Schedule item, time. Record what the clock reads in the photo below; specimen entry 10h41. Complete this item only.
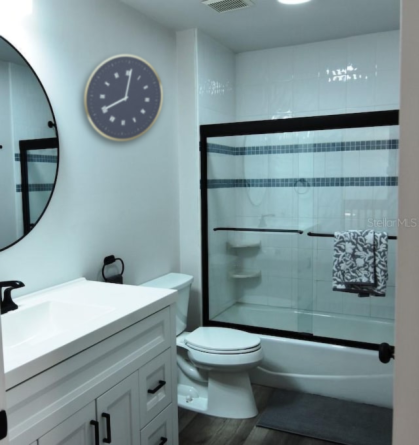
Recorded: 8h01
